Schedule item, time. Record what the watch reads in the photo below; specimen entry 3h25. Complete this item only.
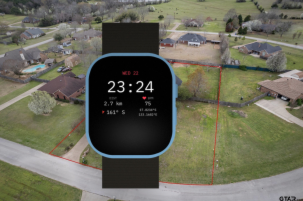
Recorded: 23h24
